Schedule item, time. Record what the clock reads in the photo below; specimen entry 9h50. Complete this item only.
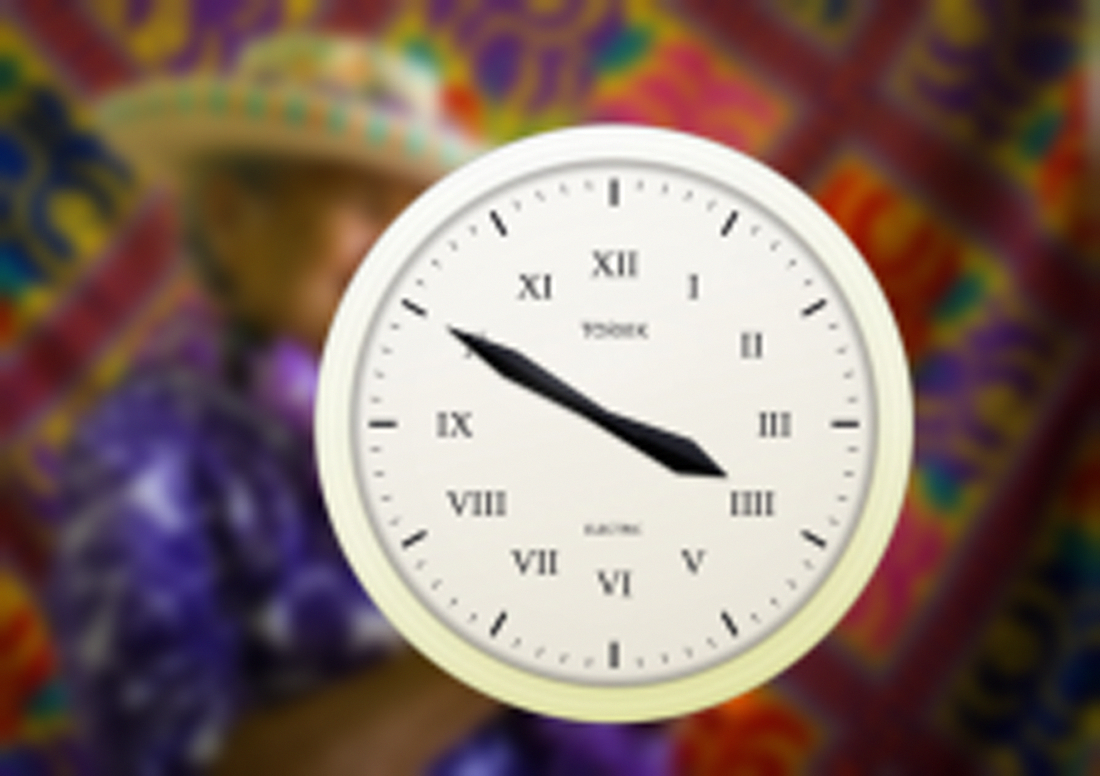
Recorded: 3h50
